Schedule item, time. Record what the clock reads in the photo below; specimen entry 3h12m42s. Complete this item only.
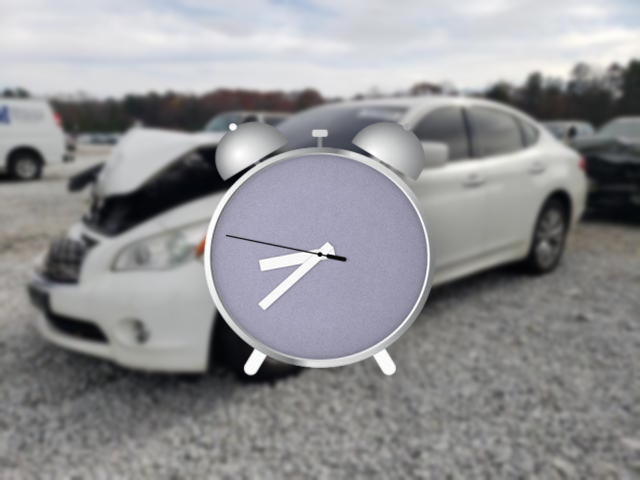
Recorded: 8h37m47s
